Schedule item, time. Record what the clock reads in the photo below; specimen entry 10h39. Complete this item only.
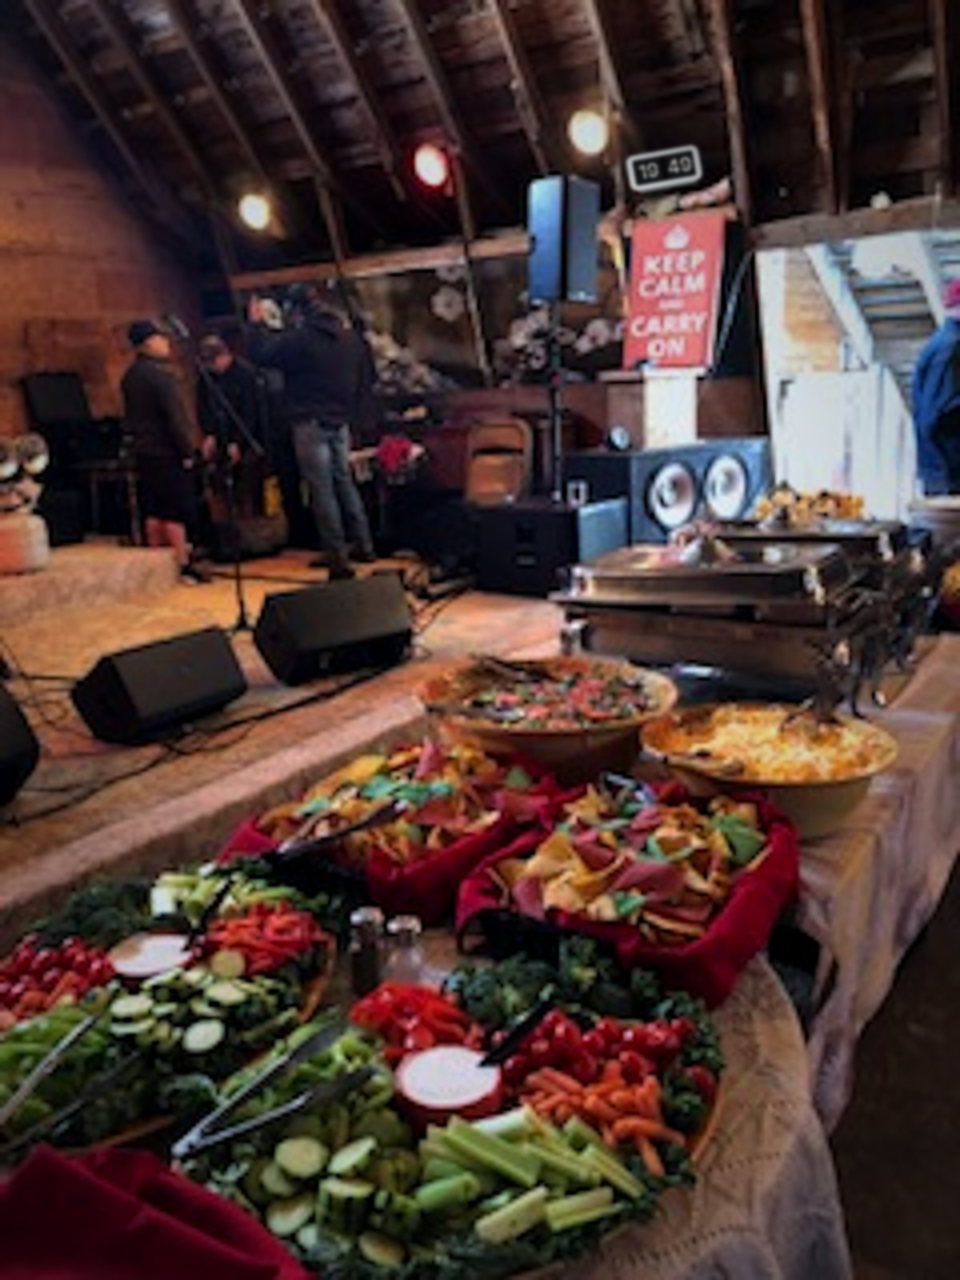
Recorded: 19h49
